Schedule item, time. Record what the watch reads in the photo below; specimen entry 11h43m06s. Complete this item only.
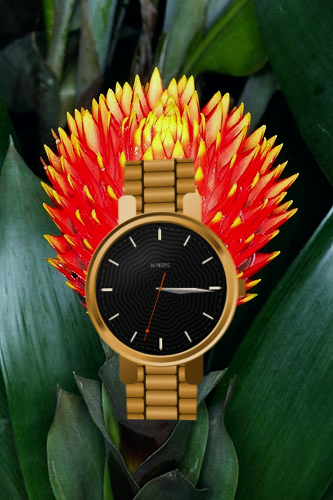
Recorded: 3h15m33s
